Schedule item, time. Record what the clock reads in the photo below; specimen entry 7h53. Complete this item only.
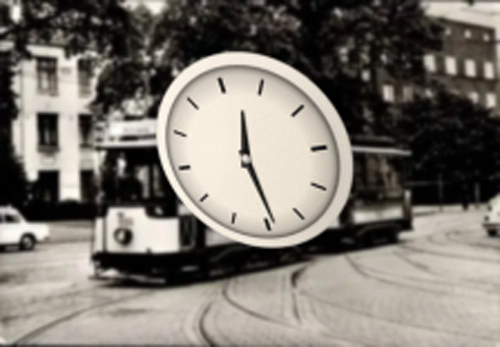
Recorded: 12h29
